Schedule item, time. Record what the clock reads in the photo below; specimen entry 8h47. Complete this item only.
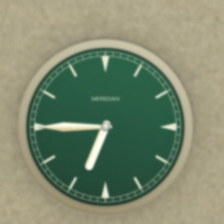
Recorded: 6h45
